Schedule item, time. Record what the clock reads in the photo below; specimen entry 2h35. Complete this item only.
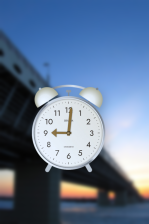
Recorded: 9h01
